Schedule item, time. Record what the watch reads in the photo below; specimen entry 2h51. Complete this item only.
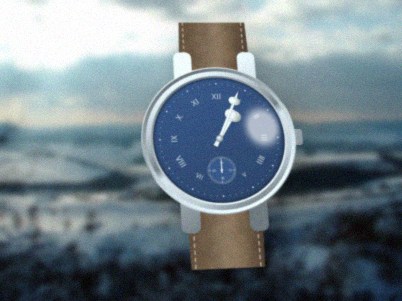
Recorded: 1h04
